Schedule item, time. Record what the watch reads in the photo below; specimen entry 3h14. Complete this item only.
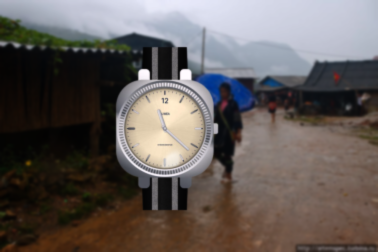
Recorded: 11h22
